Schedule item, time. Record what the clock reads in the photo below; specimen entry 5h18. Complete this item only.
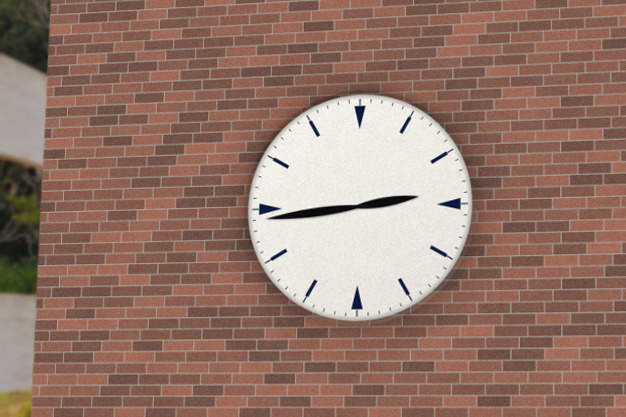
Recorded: 2h44
